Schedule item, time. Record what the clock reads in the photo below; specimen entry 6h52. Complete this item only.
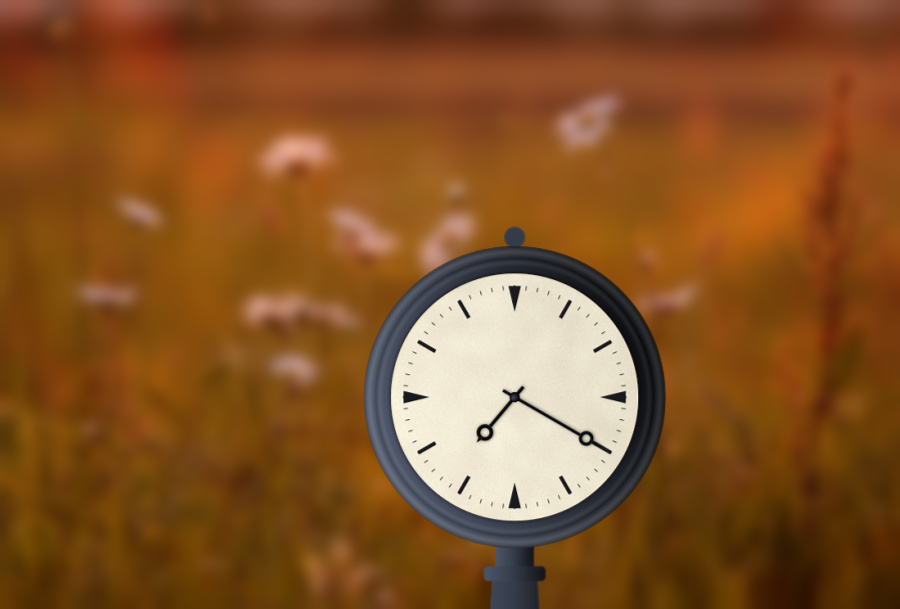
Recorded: 7h20
